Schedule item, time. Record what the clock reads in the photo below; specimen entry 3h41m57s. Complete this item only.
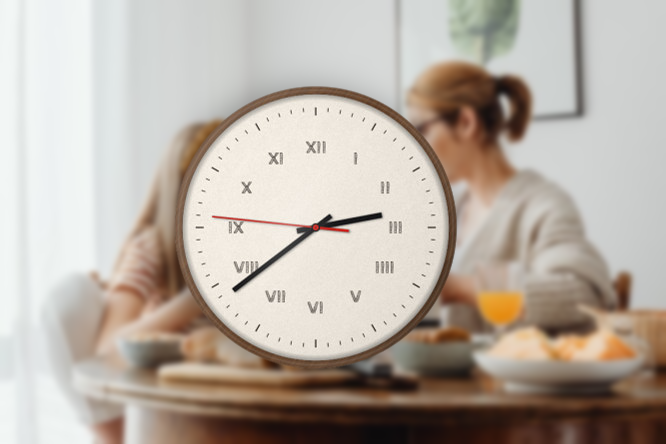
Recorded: 2h38m46s
